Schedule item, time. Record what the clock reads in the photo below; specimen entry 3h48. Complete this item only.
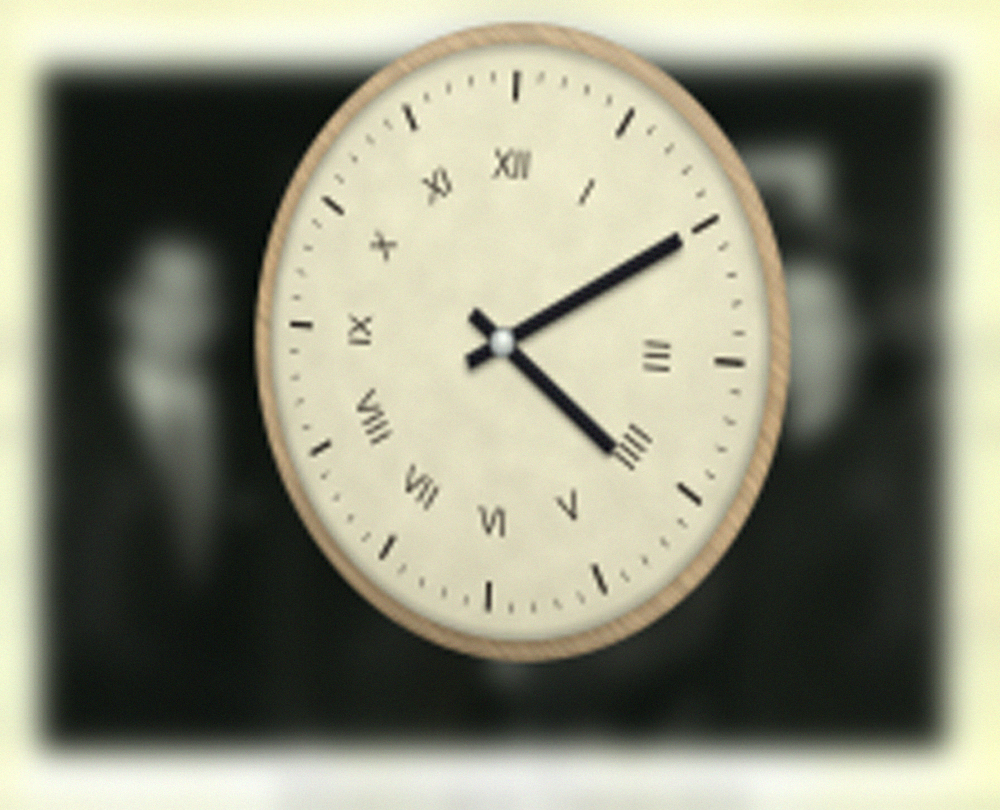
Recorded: 4h10
